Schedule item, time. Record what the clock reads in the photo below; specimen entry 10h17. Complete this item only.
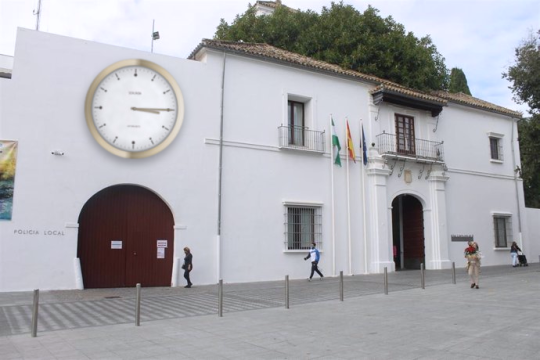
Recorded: 3h15
